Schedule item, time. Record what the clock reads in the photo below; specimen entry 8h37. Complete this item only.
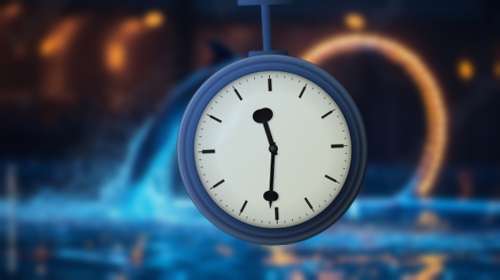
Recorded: 11h31
